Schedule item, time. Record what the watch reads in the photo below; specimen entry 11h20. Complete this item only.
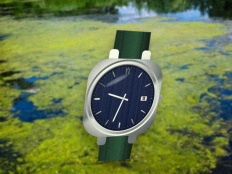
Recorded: 9h33
